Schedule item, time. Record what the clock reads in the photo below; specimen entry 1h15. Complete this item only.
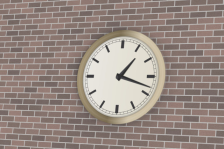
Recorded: 1h18
